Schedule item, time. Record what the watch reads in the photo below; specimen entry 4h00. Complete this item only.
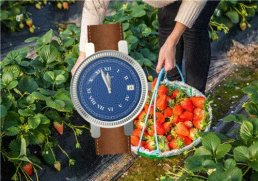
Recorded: 11h57
